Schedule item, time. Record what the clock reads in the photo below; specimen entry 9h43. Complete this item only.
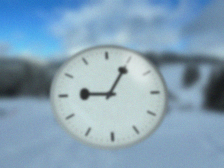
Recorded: 9h05
